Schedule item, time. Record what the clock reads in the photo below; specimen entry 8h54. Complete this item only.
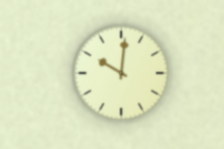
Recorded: 10h01
